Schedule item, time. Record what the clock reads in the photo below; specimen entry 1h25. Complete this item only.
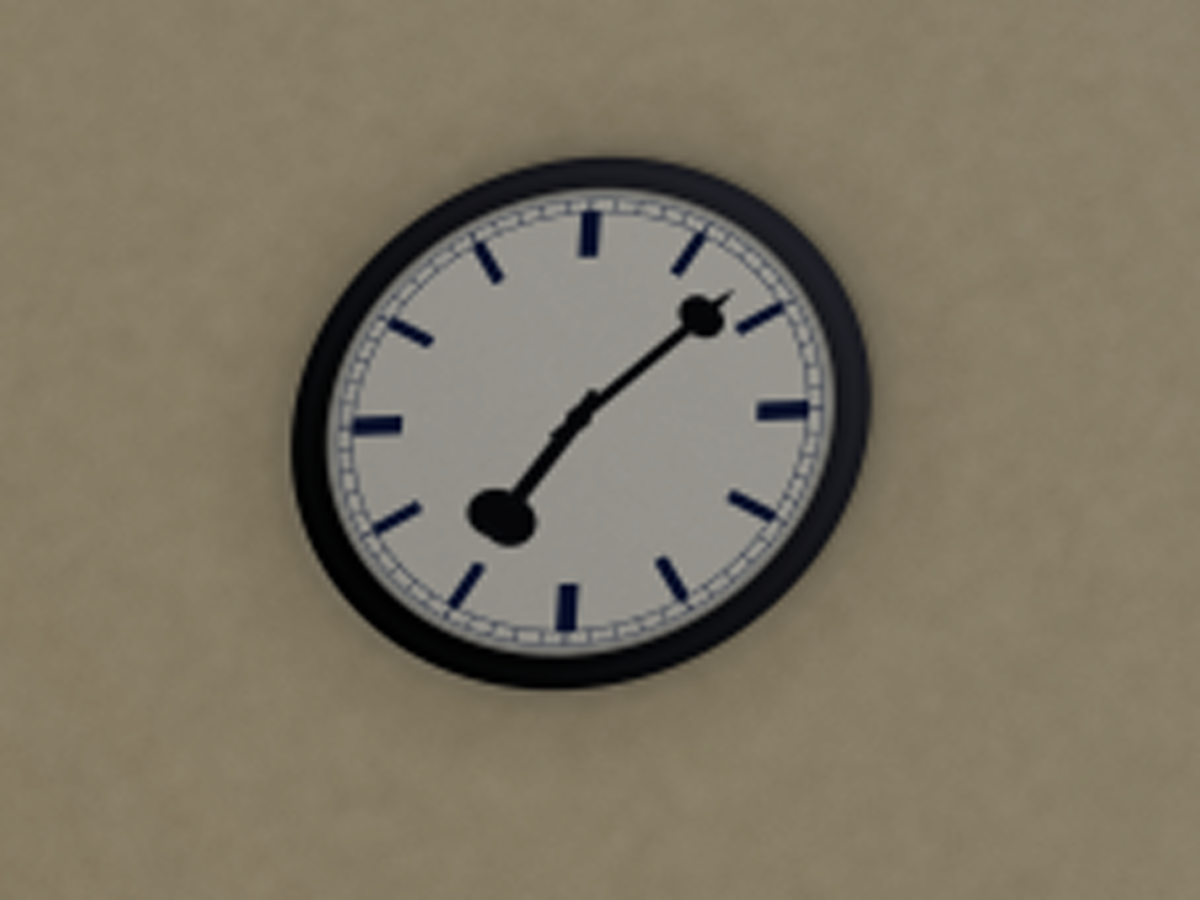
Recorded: 7h08
